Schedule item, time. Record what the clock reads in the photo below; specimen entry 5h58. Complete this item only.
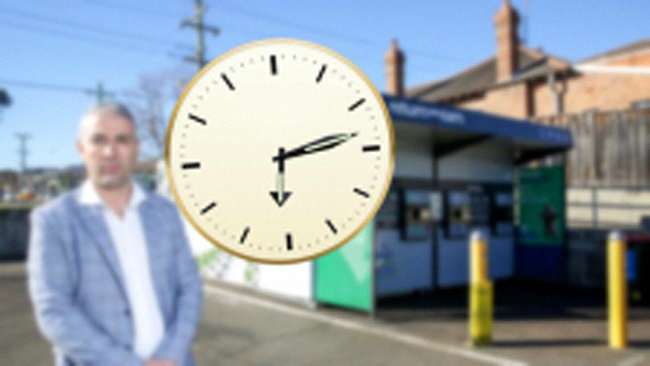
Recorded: 6h13
